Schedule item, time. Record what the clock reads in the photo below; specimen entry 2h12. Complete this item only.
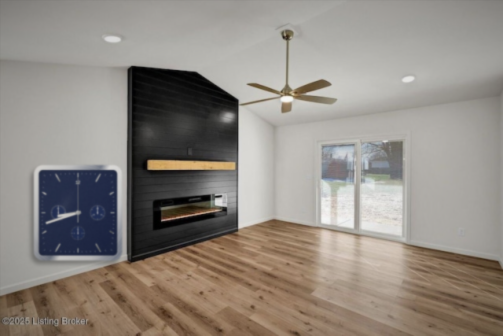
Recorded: 8h42
